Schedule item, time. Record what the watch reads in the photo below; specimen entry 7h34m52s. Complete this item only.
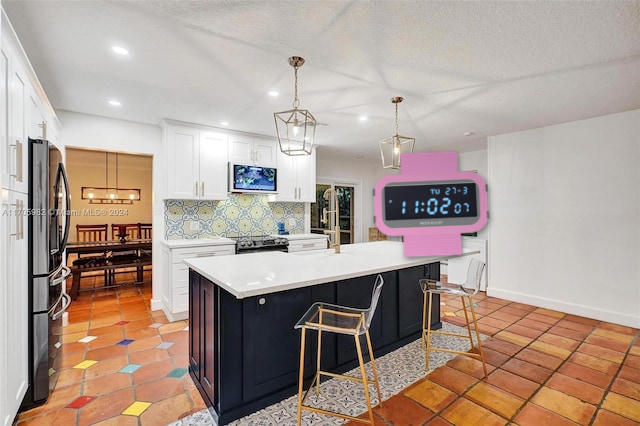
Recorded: 11h02m07s
